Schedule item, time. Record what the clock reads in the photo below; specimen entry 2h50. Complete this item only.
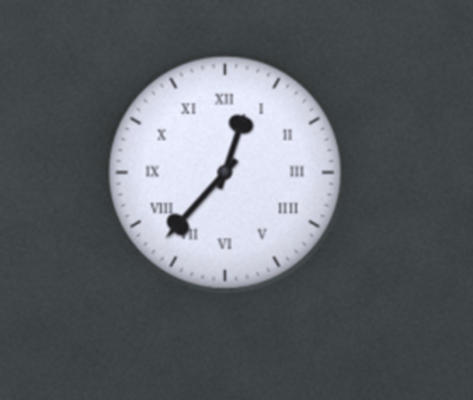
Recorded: 12h37
